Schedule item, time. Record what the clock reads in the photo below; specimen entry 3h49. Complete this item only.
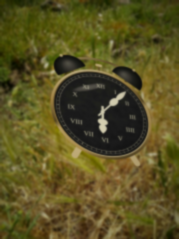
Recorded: 6h07
